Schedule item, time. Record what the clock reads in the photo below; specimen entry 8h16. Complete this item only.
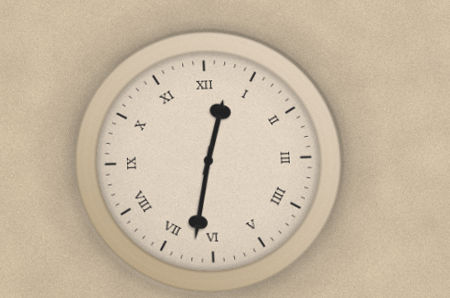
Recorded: 12h32
